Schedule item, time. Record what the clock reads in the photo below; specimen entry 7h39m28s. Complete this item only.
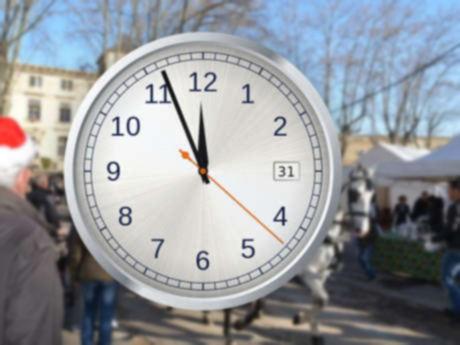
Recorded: 11h56m22s
